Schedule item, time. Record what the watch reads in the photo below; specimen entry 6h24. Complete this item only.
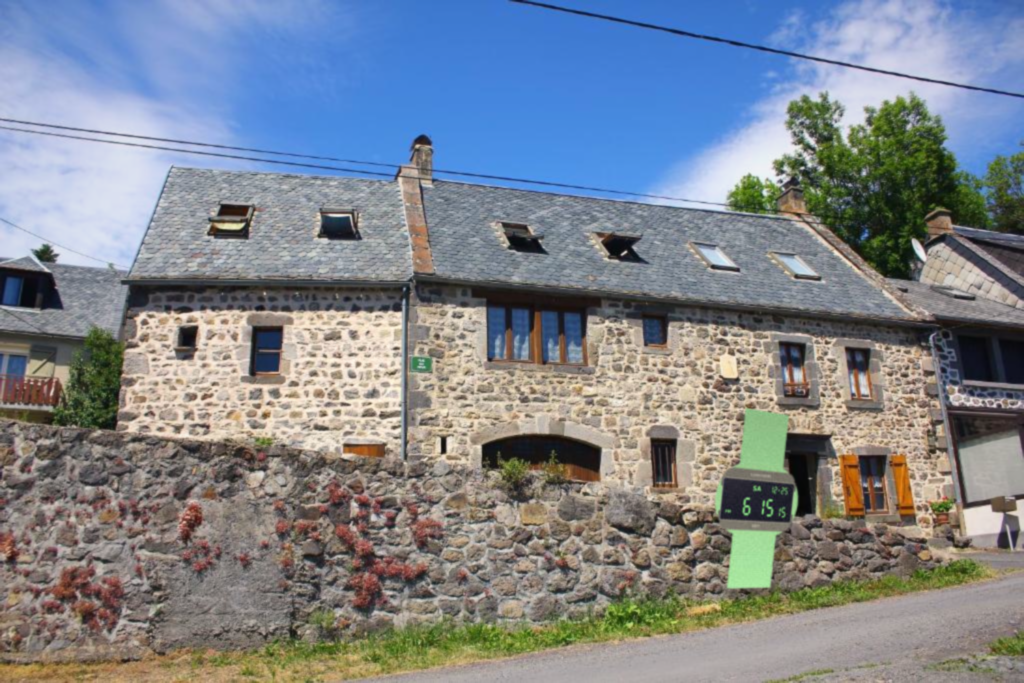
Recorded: 6h15
